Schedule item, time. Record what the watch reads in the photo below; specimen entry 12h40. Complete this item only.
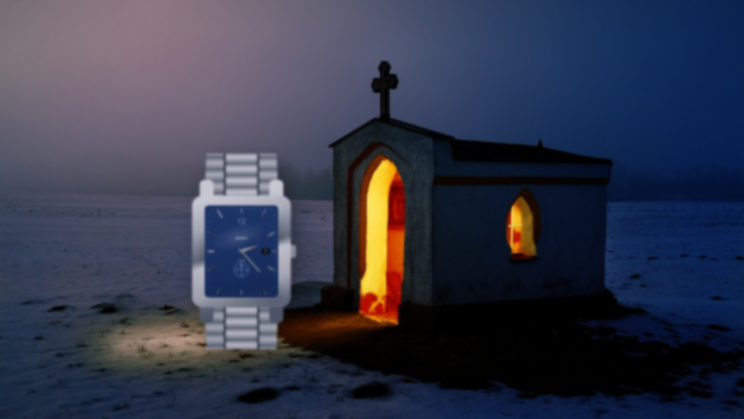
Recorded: 2h23
